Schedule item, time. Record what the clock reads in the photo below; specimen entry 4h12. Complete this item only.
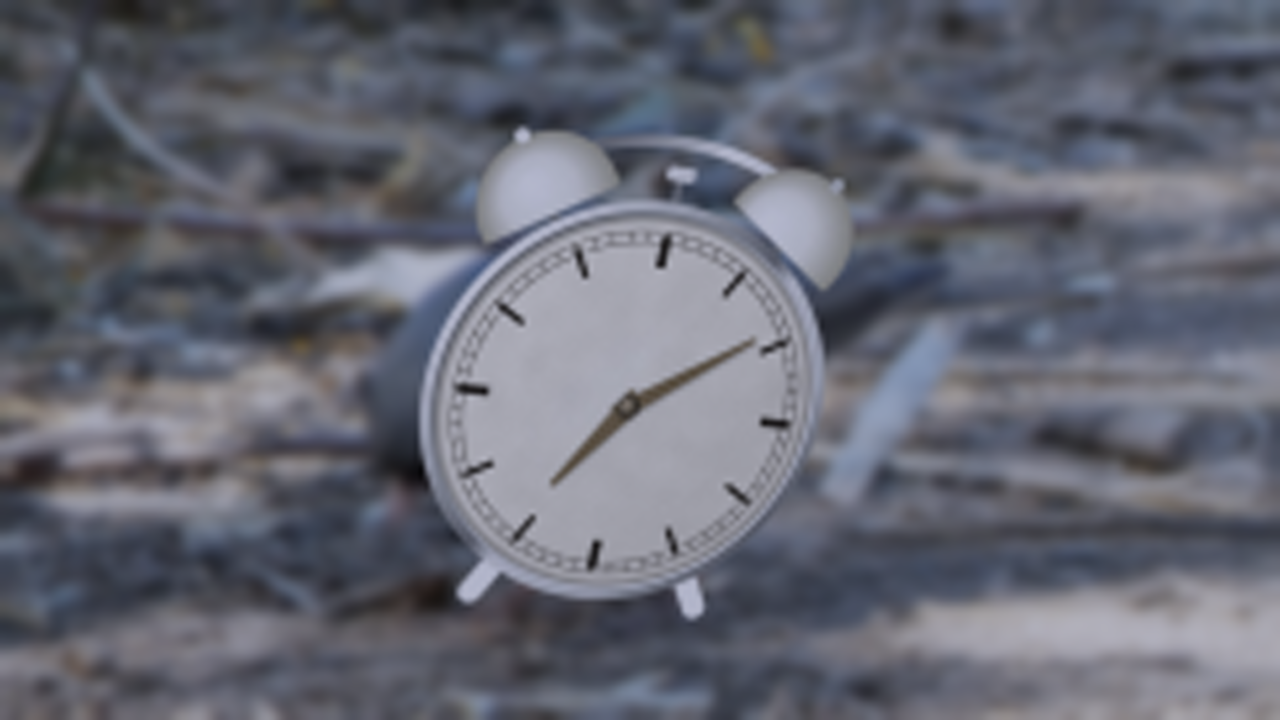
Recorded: 7h09
